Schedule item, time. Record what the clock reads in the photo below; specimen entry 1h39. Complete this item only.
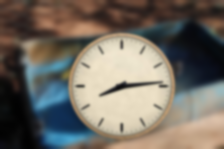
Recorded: 8h14
